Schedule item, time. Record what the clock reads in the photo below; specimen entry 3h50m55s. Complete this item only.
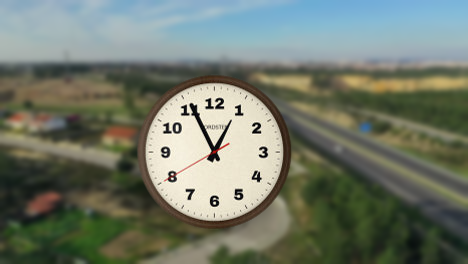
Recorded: 12h55m40s
